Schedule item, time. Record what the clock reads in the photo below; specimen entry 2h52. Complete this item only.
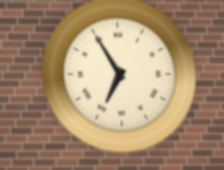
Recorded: 6h55
